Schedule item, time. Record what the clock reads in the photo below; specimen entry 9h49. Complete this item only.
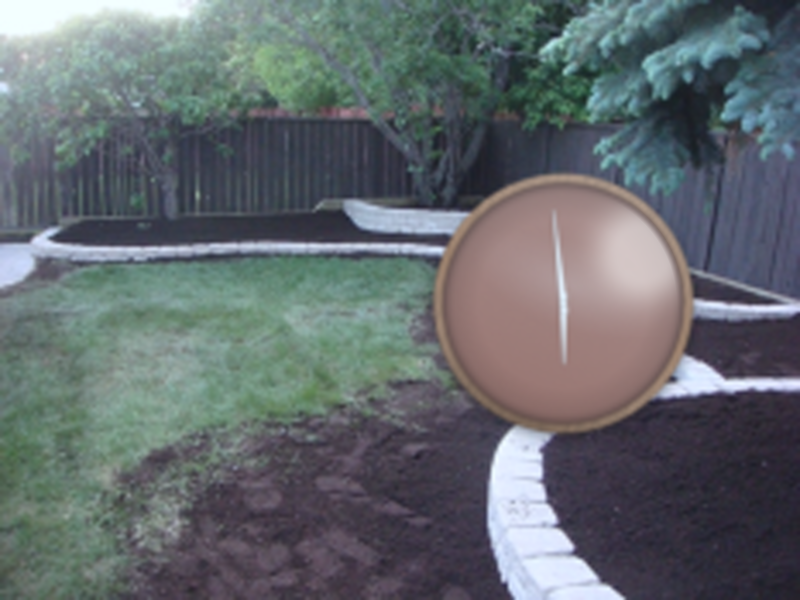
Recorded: 5h59
